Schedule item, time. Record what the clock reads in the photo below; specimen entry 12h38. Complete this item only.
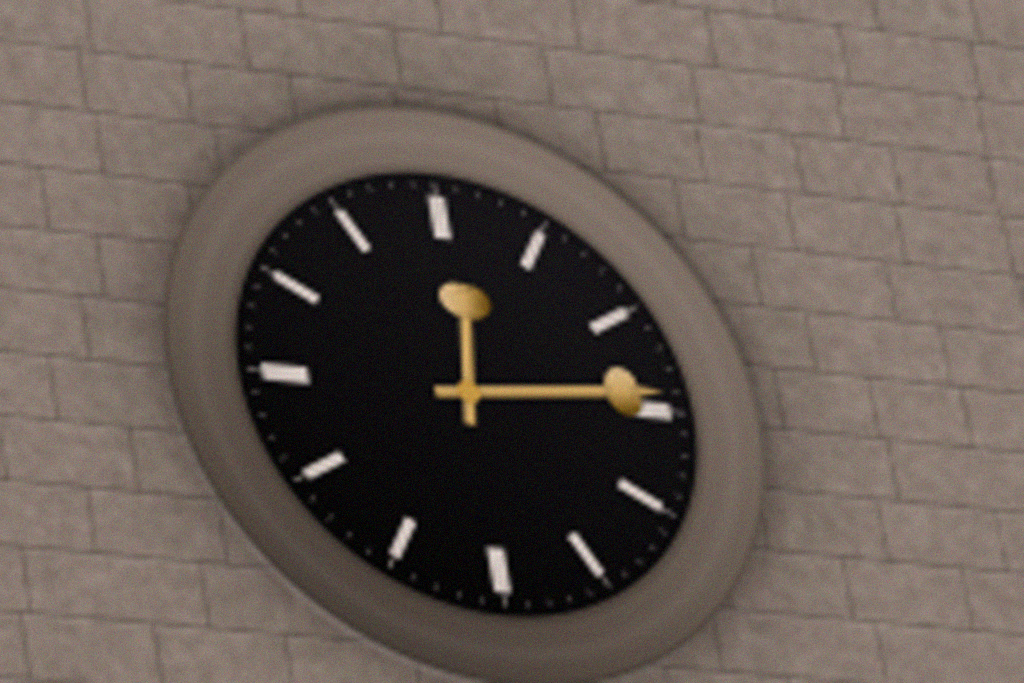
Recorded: 12h14
